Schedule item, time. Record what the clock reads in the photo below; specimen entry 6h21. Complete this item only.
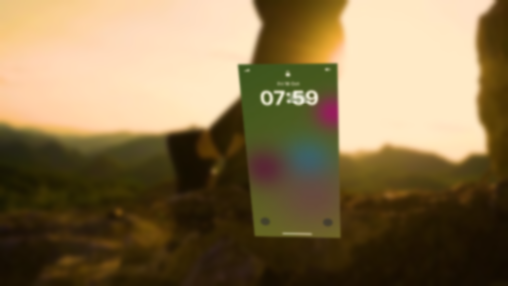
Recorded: 7h59
